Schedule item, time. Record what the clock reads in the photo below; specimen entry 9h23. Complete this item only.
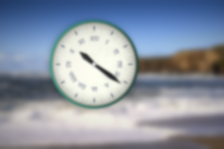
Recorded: 10h21
